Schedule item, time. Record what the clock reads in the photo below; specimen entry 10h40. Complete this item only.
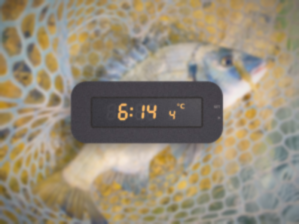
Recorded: 6h14
